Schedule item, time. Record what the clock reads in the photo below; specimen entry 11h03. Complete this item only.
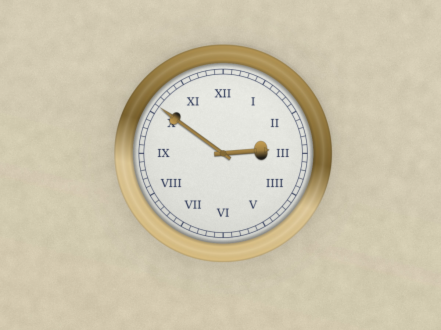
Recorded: 2h51
